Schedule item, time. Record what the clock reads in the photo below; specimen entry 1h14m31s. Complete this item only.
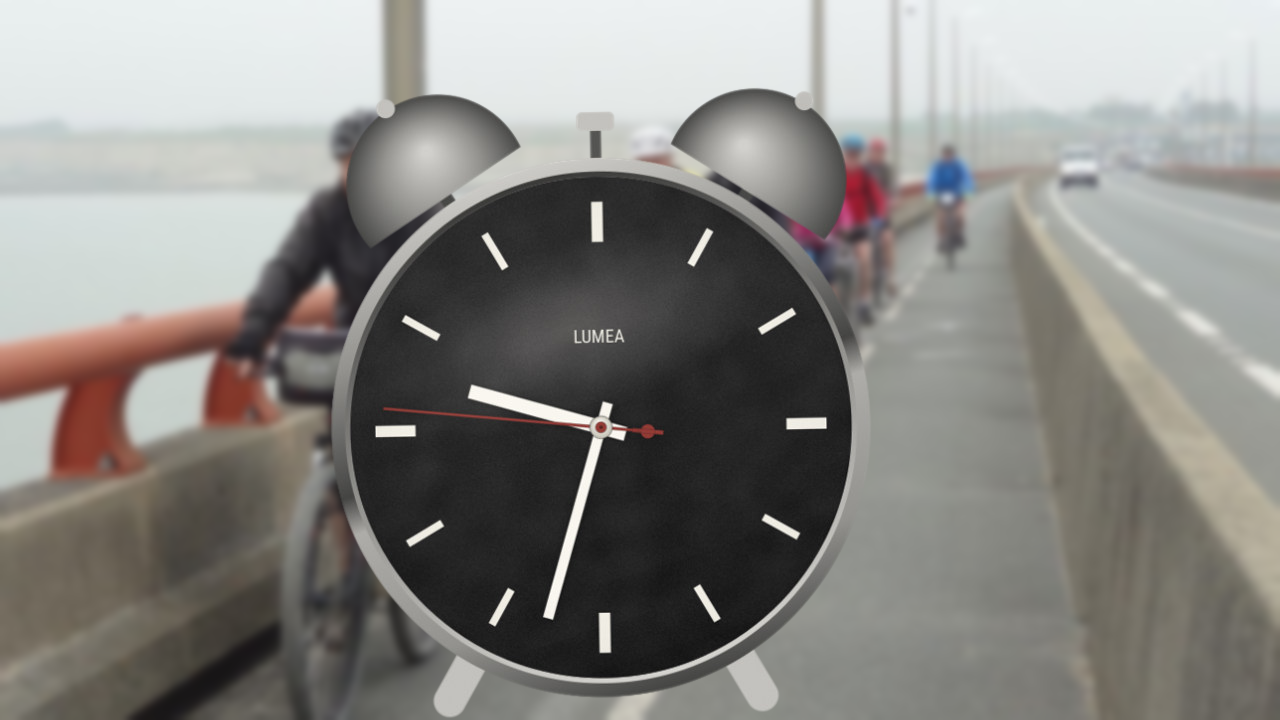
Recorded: 9h32m46s
